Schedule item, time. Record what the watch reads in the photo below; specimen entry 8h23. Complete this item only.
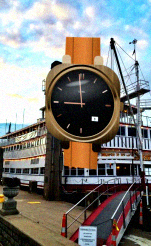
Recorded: 8h59
